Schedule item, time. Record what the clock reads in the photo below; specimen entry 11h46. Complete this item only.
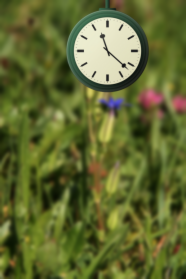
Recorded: 11h22
